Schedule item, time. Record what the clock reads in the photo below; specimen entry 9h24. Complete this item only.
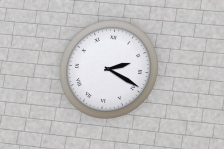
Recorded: 2h19
